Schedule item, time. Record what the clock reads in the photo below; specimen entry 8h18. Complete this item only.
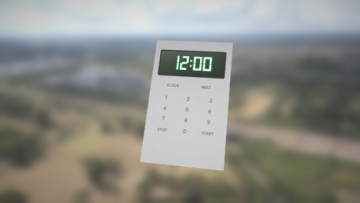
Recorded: 12h00
